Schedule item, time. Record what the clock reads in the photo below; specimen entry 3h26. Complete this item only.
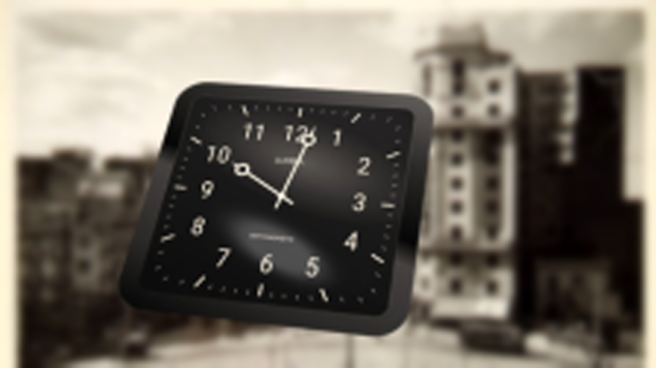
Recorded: 10h02
